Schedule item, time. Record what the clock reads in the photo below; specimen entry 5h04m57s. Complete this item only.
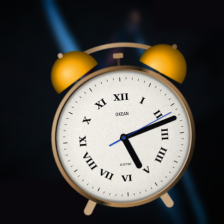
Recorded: 5h12m11s
